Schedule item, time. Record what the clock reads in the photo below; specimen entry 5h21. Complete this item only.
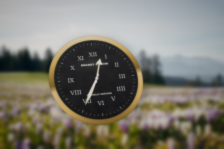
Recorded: 12h35
